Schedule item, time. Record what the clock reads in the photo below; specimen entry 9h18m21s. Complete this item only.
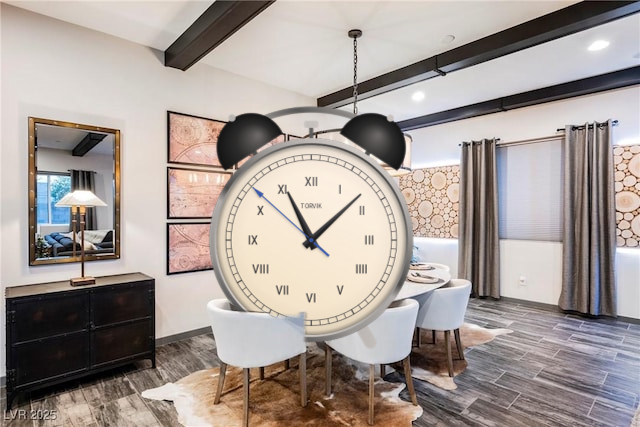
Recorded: 11h07m52s
